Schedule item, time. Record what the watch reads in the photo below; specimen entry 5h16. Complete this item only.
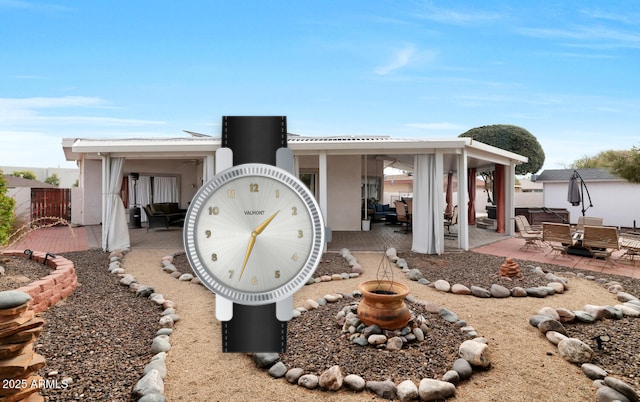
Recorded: 1h33
